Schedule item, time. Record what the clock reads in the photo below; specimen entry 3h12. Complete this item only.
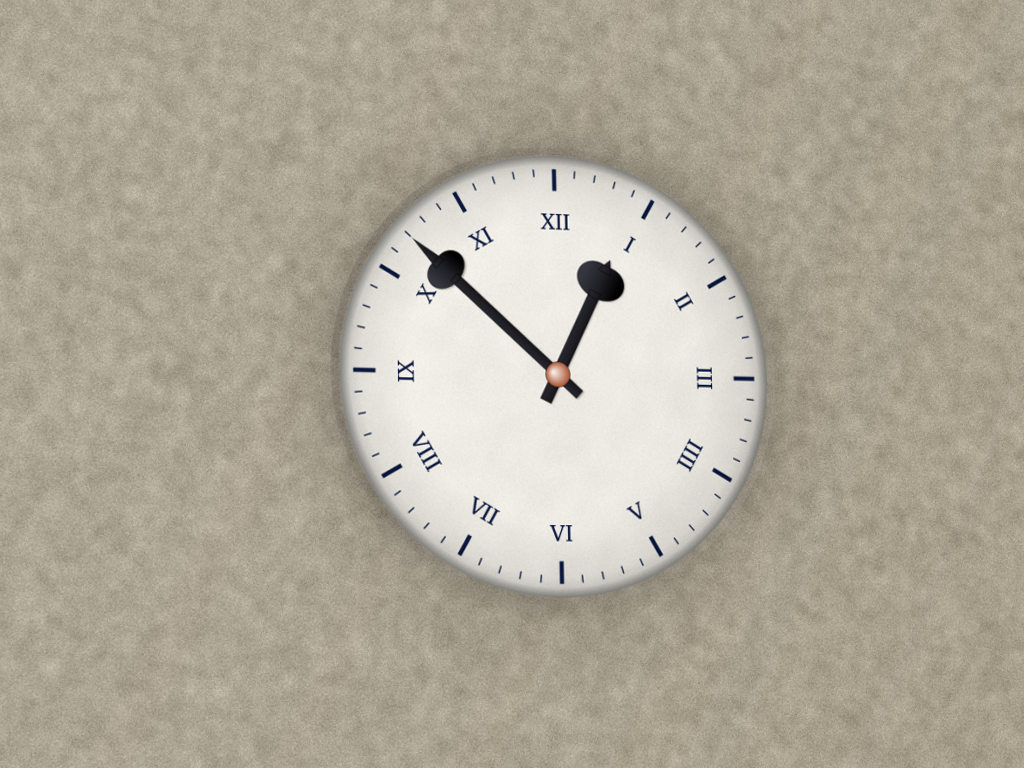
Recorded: 12h52
